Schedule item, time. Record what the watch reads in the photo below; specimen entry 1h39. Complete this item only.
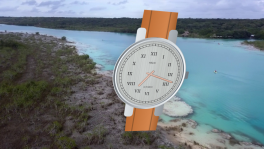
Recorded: 7h18
